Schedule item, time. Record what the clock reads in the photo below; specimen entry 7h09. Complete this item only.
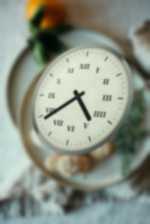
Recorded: 4h39
